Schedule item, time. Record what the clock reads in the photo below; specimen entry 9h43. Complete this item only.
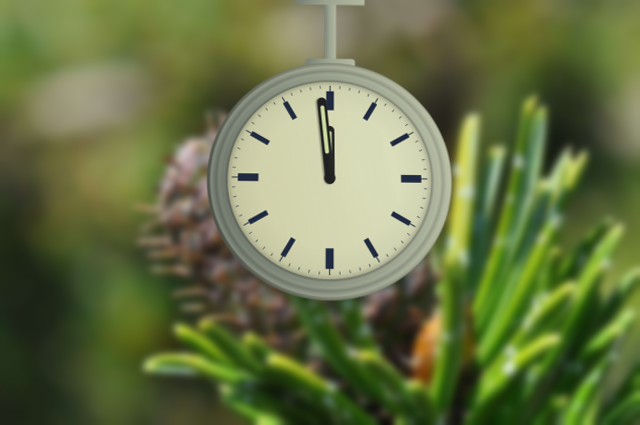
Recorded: 11h59
